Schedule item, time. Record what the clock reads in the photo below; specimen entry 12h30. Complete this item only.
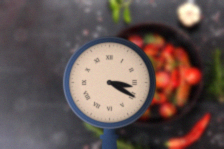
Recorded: 3h20
